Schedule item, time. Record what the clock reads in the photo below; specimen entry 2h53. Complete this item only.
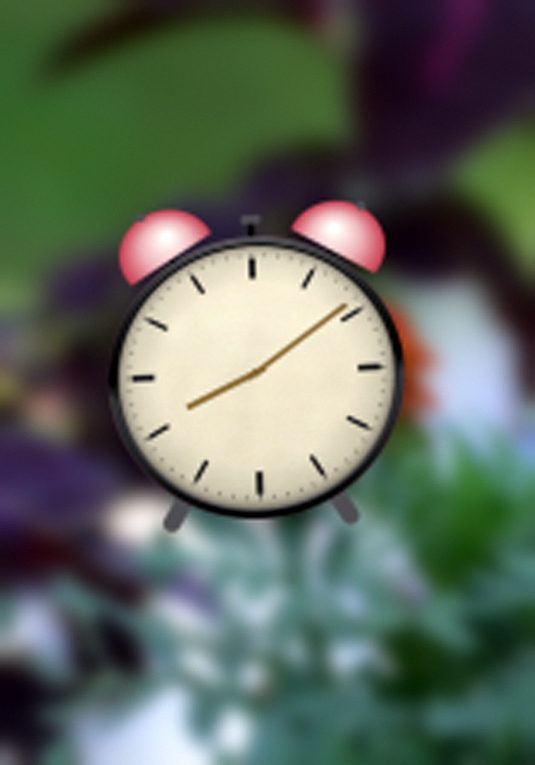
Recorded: 8h09
